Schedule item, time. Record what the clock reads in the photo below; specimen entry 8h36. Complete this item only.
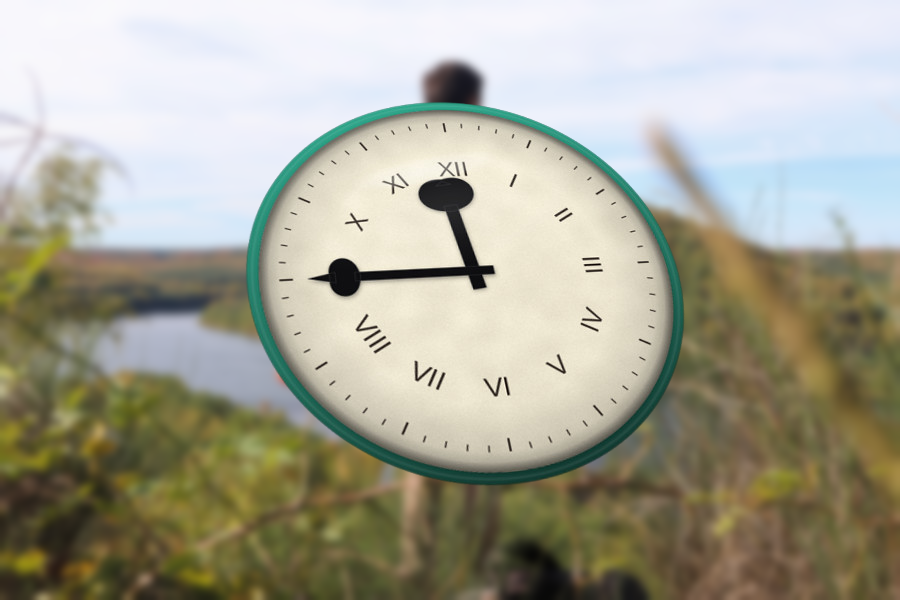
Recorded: 11h45
